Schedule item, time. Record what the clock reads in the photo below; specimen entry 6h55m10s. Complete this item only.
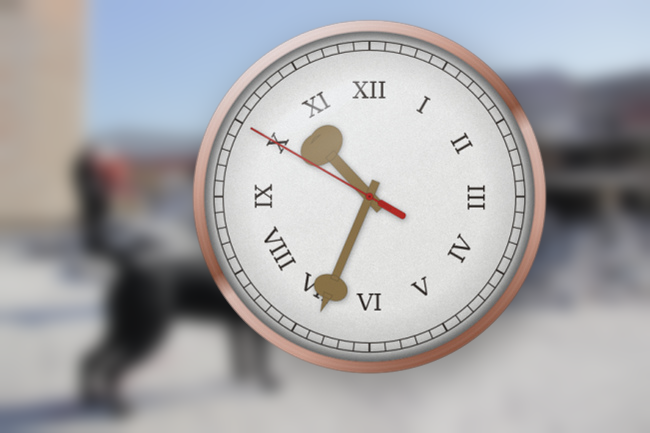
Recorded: 10h33m50s
